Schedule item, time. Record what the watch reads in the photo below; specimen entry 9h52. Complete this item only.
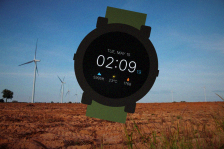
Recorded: 2h09
